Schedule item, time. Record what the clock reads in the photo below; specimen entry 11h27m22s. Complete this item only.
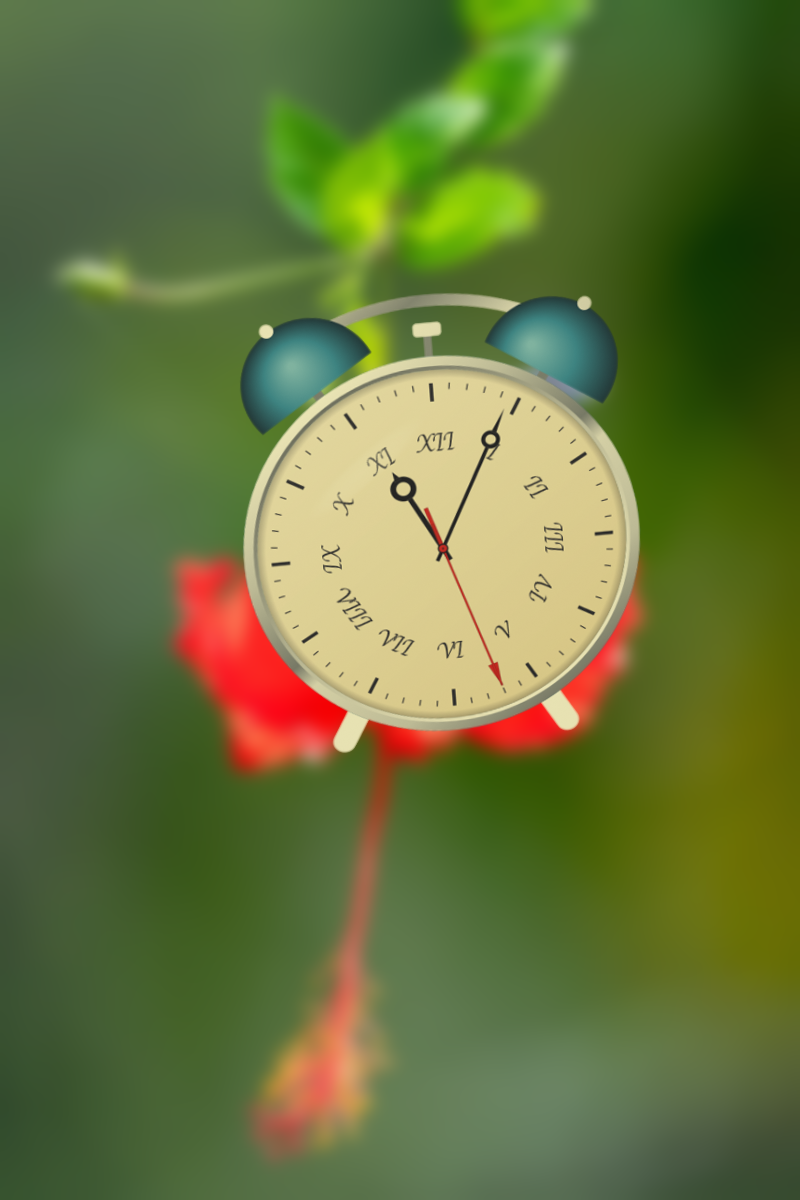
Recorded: 11h04m27s
